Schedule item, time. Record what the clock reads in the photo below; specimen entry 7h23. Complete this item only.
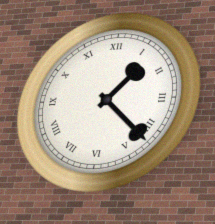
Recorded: 1h22
